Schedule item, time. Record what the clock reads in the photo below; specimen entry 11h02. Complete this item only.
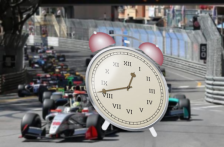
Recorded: 12h42
